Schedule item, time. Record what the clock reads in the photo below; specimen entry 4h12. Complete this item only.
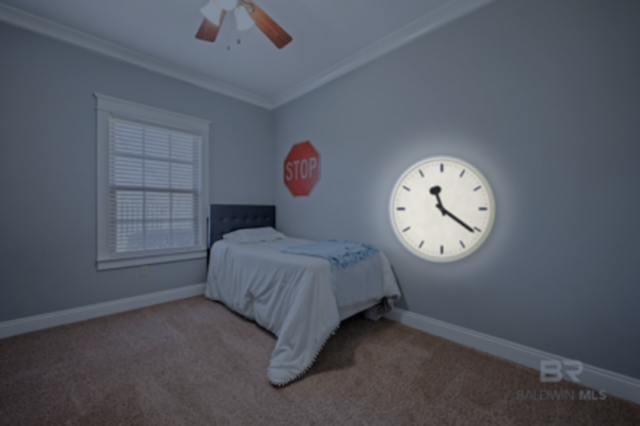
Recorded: 11h21
